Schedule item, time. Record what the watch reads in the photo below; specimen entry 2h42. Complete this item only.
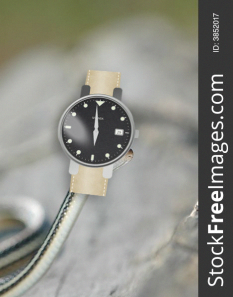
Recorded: 5h59
